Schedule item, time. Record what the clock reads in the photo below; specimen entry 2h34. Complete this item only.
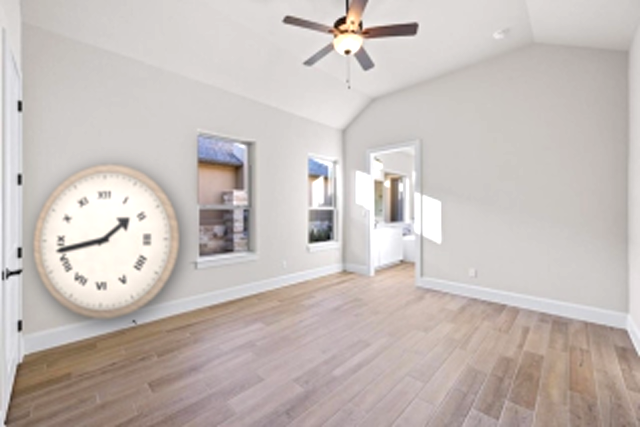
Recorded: 1h43
